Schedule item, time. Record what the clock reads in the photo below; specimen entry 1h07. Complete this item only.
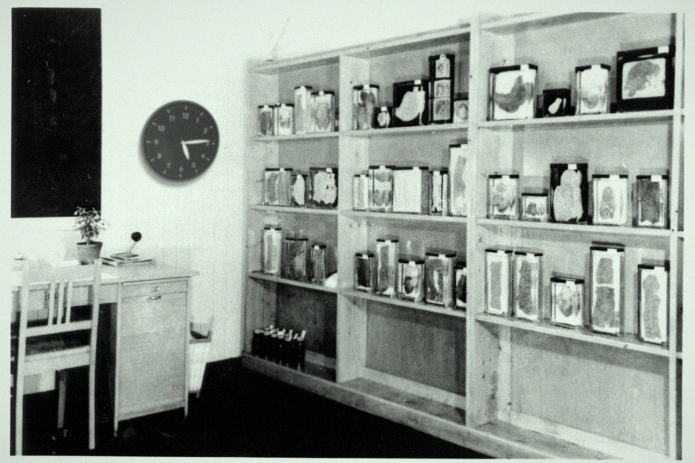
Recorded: 5h14
